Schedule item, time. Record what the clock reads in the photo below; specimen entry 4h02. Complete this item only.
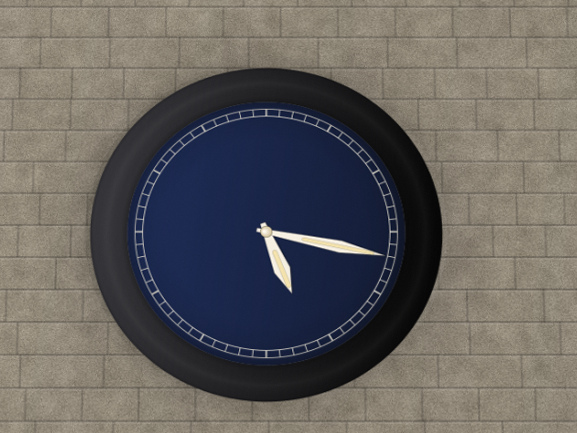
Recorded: 5h17
